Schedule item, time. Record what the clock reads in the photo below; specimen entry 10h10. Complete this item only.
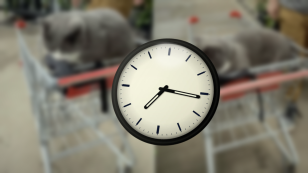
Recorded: 7h16
